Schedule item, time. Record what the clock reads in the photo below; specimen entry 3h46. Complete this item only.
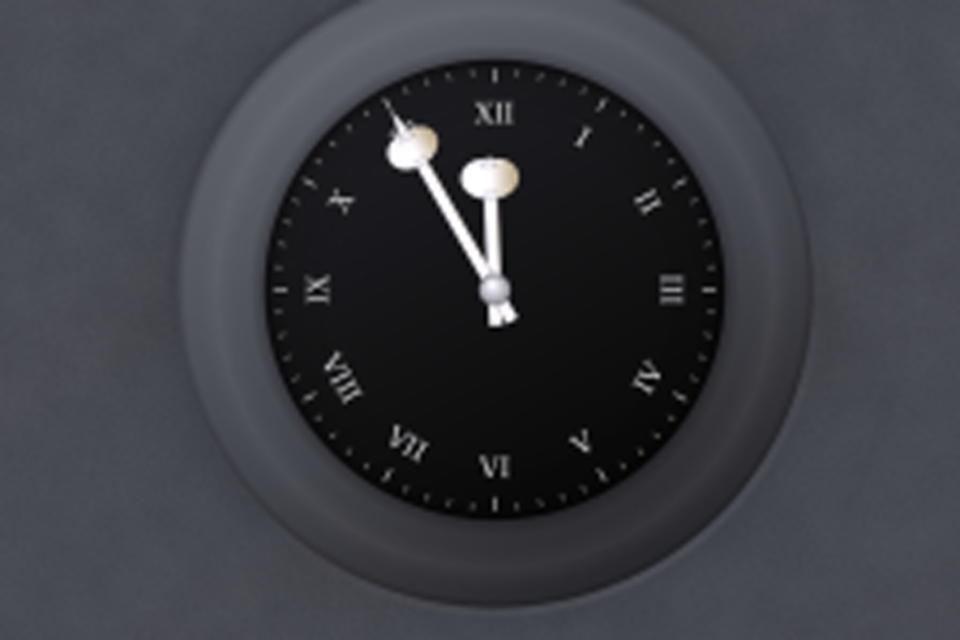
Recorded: 11h55
